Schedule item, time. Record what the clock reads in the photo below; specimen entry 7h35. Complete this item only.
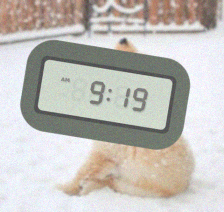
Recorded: 9h19
